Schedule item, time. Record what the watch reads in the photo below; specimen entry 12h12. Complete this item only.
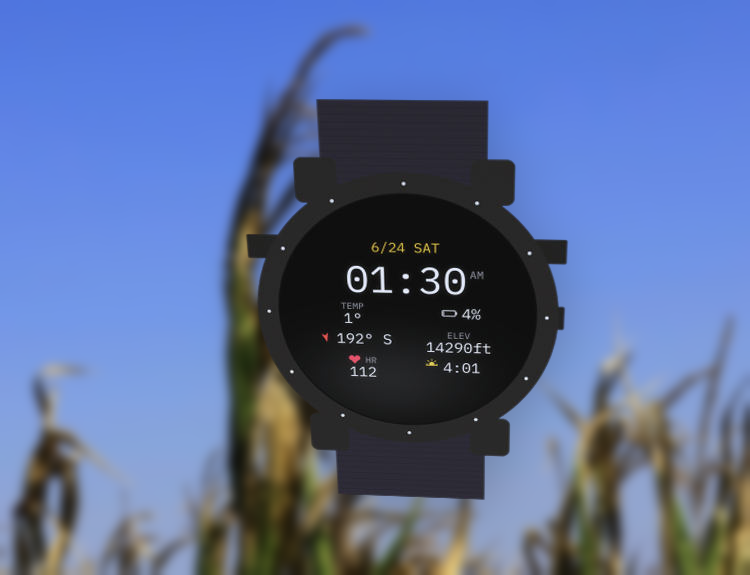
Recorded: 1h30
